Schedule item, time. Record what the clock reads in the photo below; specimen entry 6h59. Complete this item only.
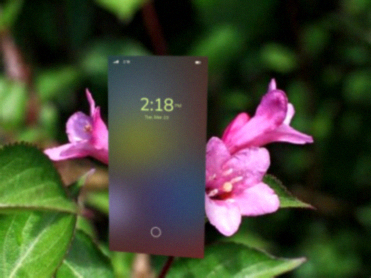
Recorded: 2h18
